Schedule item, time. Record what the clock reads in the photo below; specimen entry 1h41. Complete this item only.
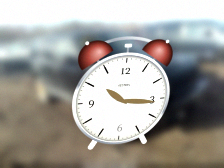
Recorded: 10h16
